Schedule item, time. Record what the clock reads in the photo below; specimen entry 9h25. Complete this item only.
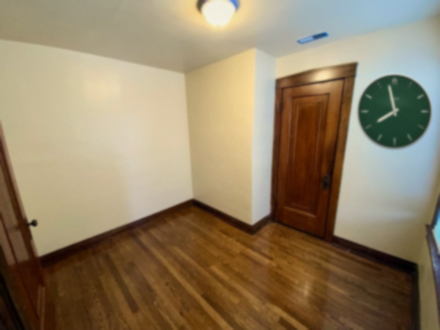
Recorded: 7h58
